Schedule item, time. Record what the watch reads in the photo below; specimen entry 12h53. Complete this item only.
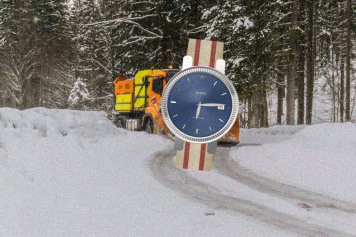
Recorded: 6h14
